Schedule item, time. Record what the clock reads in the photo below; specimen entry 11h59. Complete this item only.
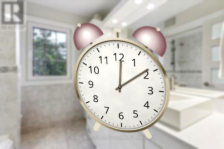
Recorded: 12h09
